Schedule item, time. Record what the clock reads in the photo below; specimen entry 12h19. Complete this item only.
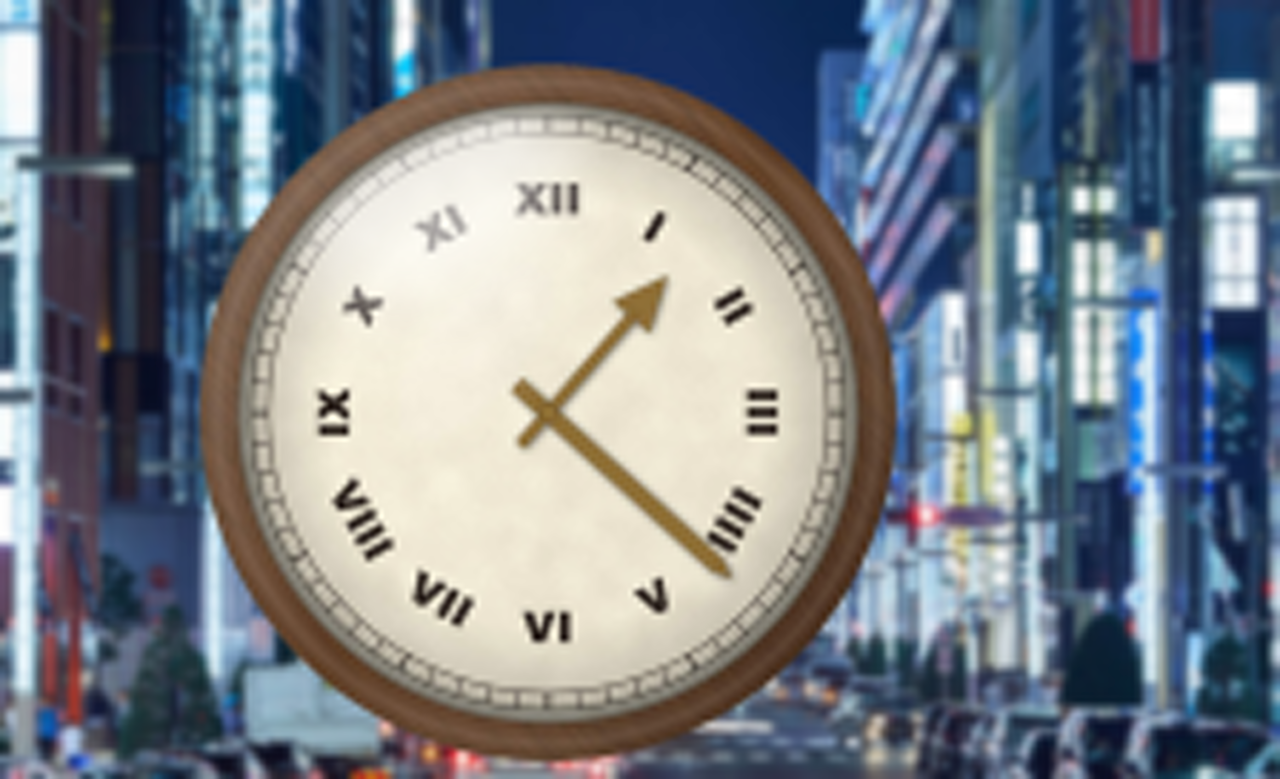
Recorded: 1h22
